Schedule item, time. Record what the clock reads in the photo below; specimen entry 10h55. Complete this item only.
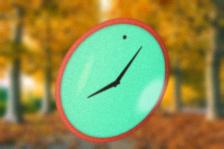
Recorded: 8h05
